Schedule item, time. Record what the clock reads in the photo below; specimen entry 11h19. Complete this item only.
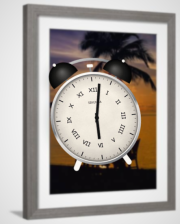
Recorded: 6h02
